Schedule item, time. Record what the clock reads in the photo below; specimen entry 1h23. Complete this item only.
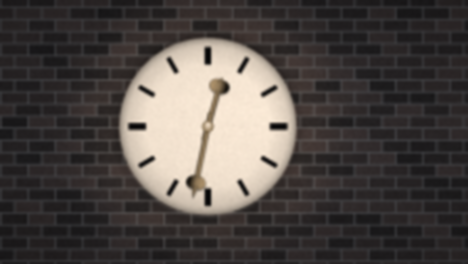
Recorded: 12h32
